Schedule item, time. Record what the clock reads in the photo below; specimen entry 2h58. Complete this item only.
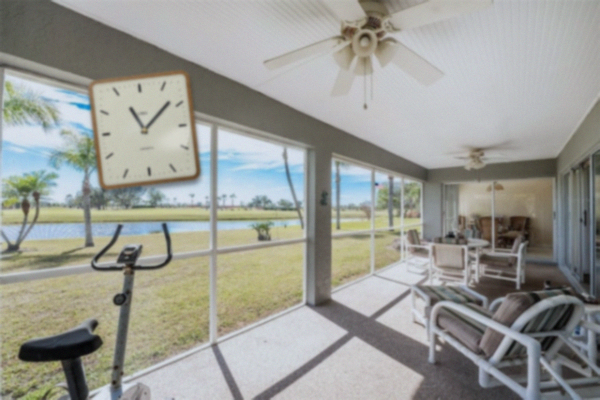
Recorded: 11h08
